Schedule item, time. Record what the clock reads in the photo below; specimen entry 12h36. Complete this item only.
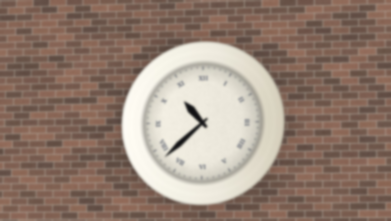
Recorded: 10h38
